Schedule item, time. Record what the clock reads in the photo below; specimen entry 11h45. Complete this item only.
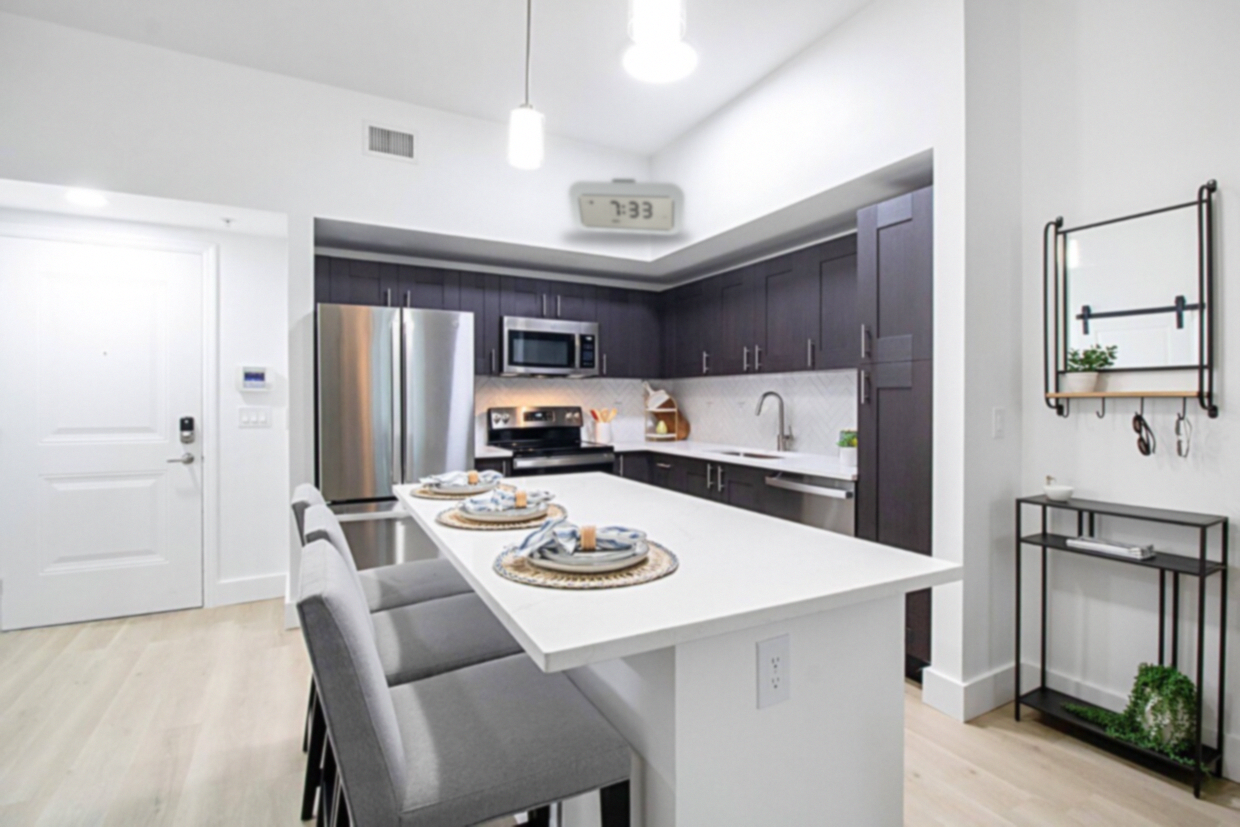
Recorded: 7h33
